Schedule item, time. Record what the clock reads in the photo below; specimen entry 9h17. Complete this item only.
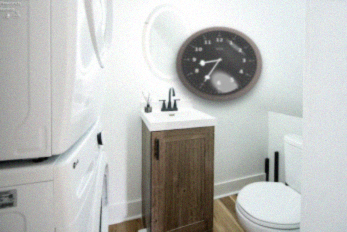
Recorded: 8h35
